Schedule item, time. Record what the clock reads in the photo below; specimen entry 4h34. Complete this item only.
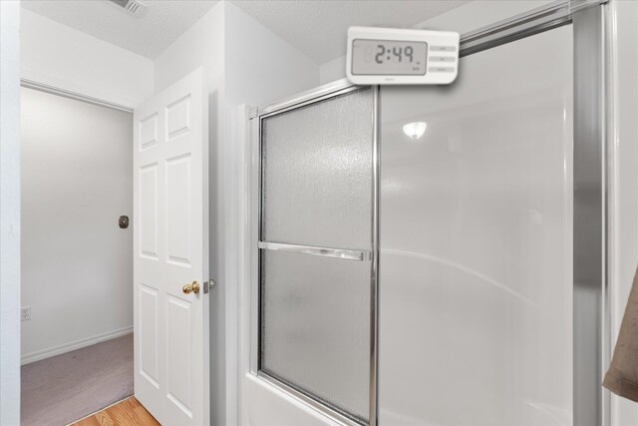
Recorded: 2h49
